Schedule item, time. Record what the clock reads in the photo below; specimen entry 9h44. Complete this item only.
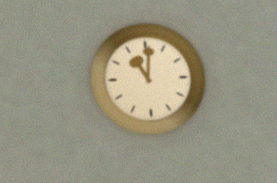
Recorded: 11h01
